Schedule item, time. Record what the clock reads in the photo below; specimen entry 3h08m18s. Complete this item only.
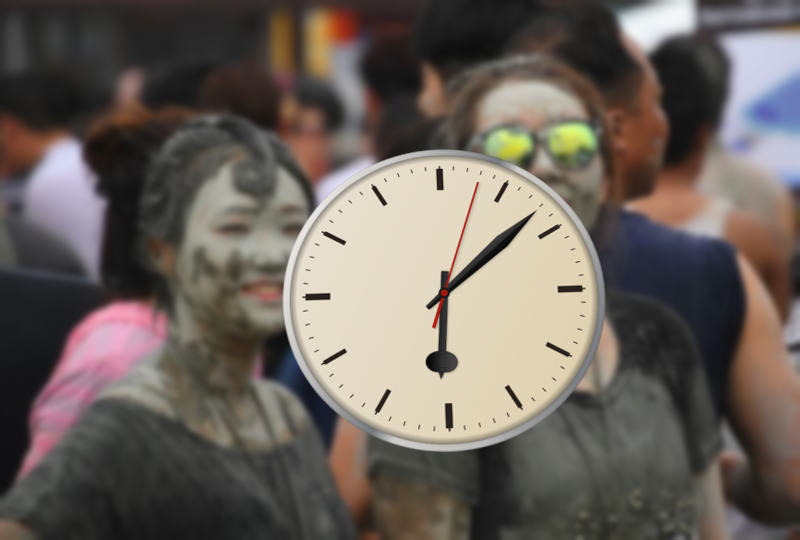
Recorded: 6h08m03s
